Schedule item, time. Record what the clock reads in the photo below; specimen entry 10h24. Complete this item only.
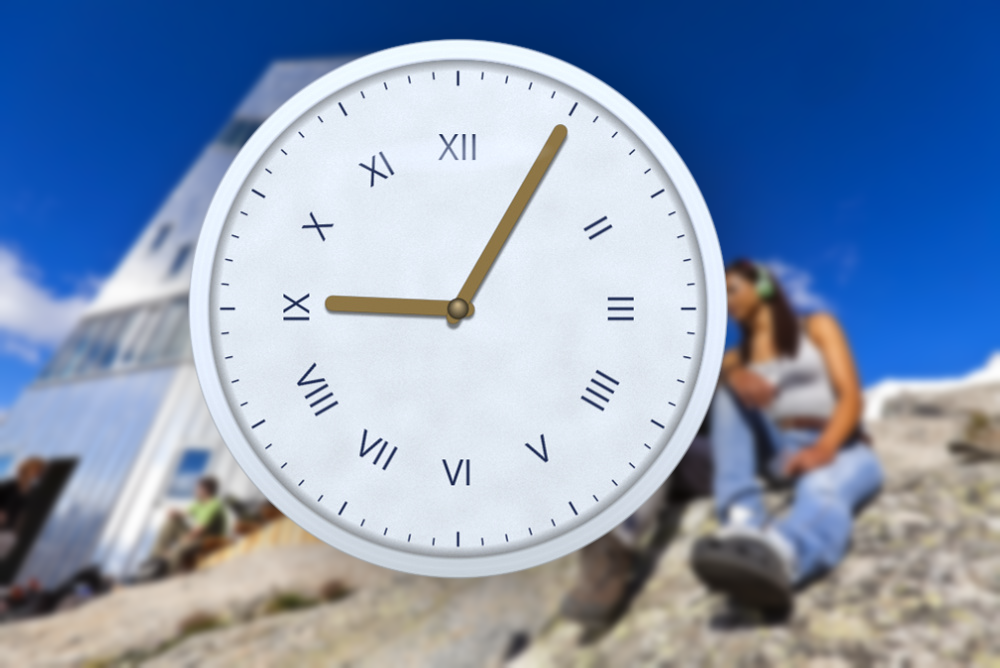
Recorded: 9h05
